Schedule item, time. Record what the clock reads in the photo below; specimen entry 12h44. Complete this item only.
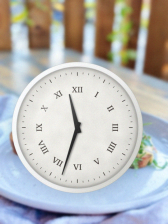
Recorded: 11h33
